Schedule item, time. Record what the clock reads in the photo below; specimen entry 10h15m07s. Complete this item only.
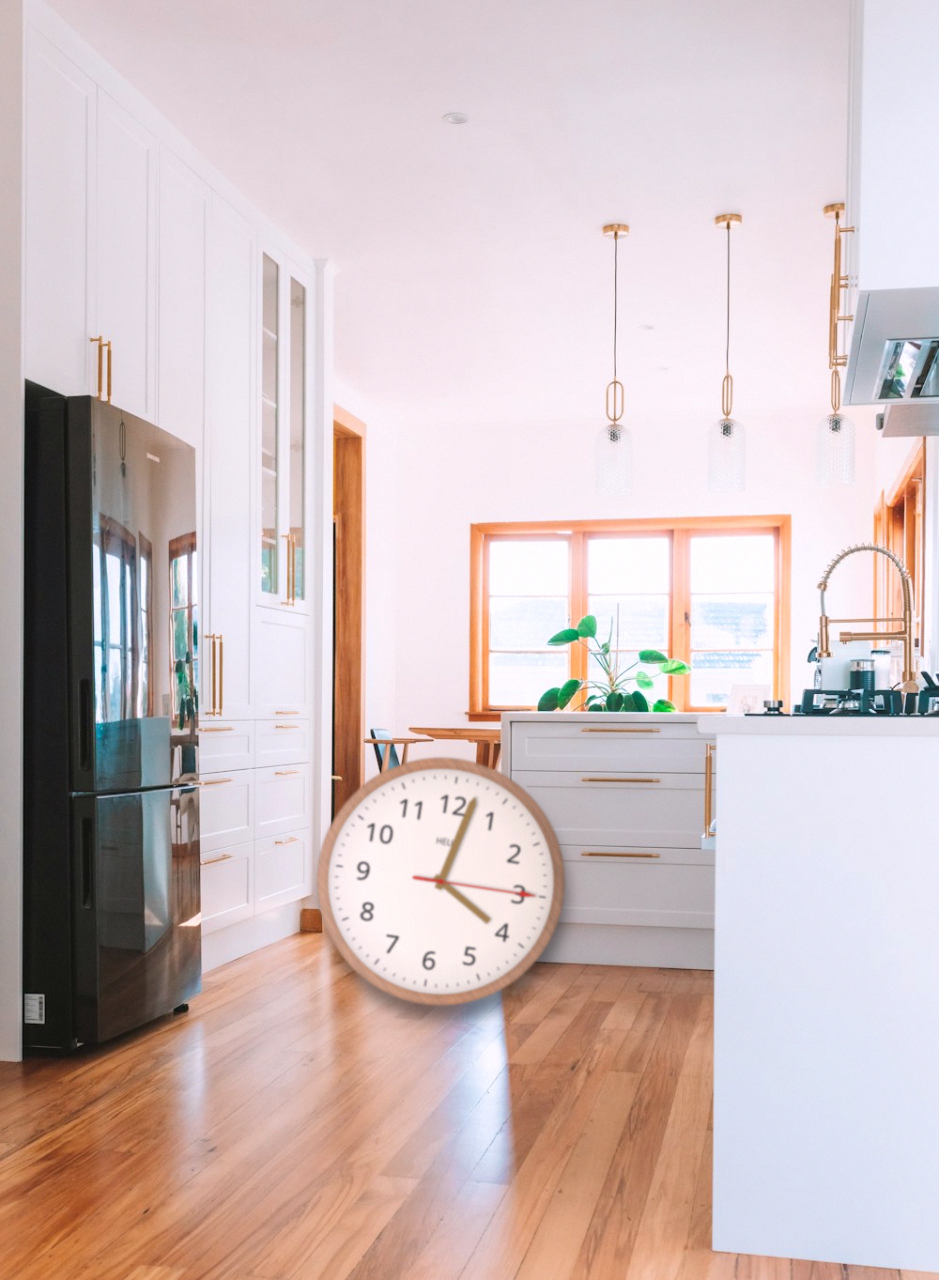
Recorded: 4h02m15s
